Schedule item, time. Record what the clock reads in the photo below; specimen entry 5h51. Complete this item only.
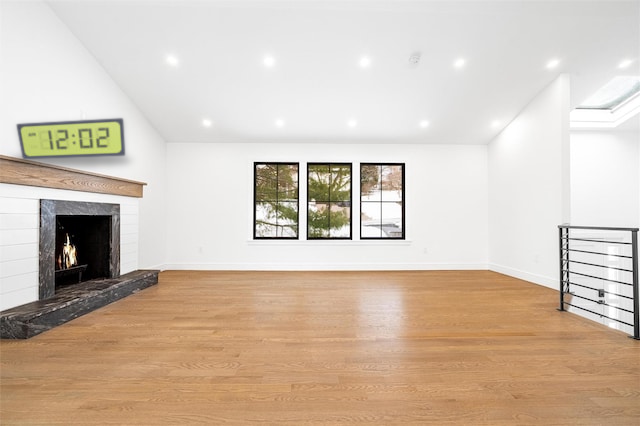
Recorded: 12h02
